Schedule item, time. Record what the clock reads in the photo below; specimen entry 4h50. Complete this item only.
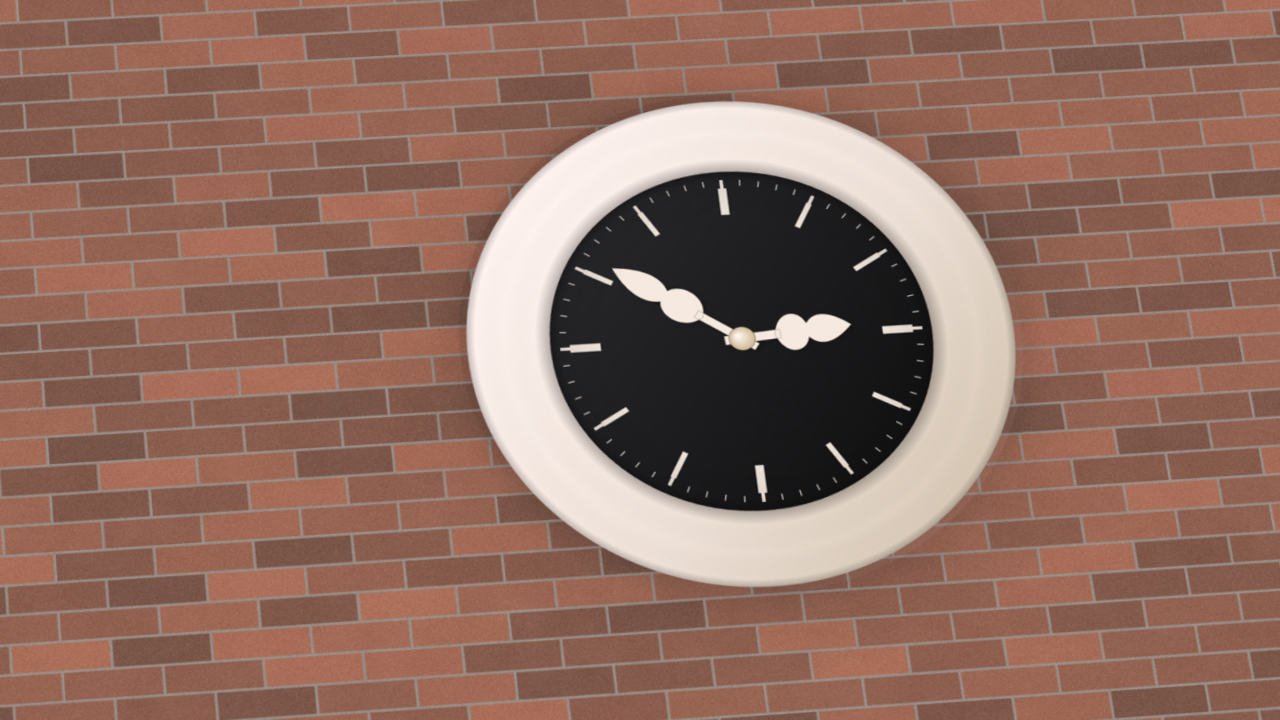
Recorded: 2h51
